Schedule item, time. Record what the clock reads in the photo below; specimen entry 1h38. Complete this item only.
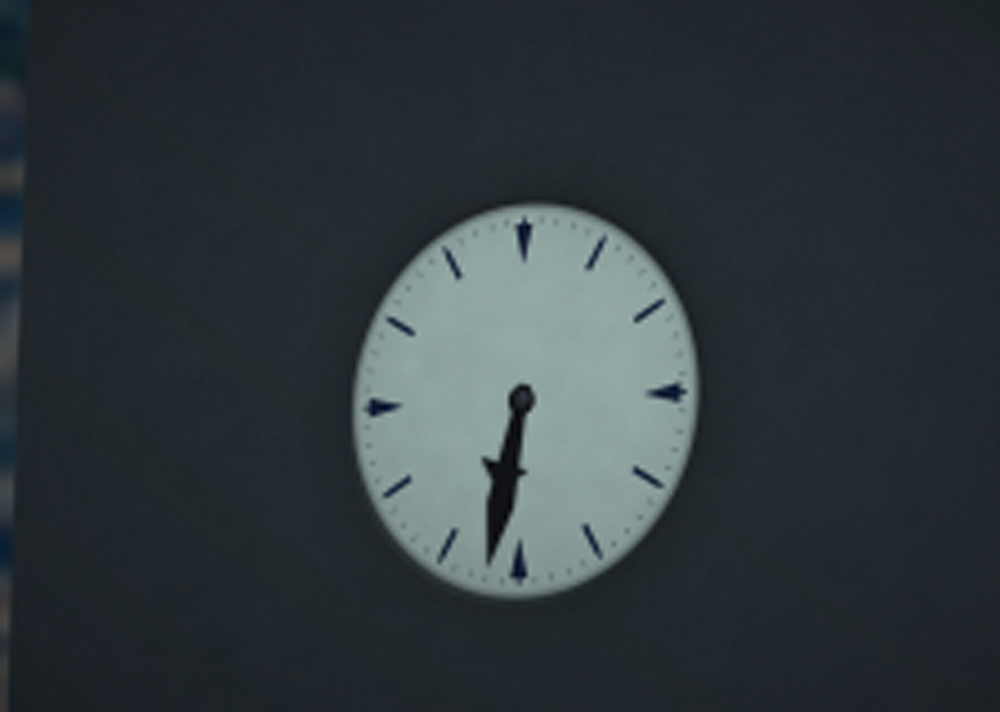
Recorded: 6h32
